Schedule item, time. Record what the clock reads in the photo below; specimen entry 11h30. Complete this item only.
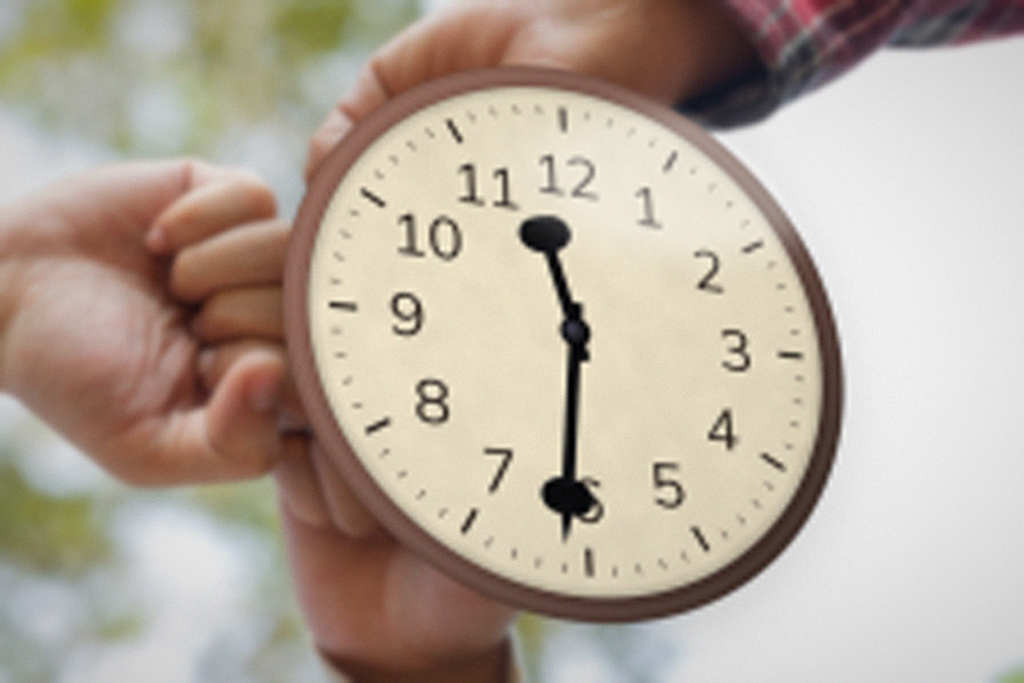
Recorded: 11h31
